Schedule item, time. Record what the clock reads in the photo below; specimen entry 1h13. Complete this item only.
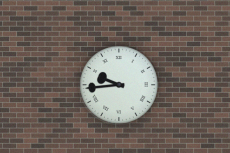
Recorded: 9h44
